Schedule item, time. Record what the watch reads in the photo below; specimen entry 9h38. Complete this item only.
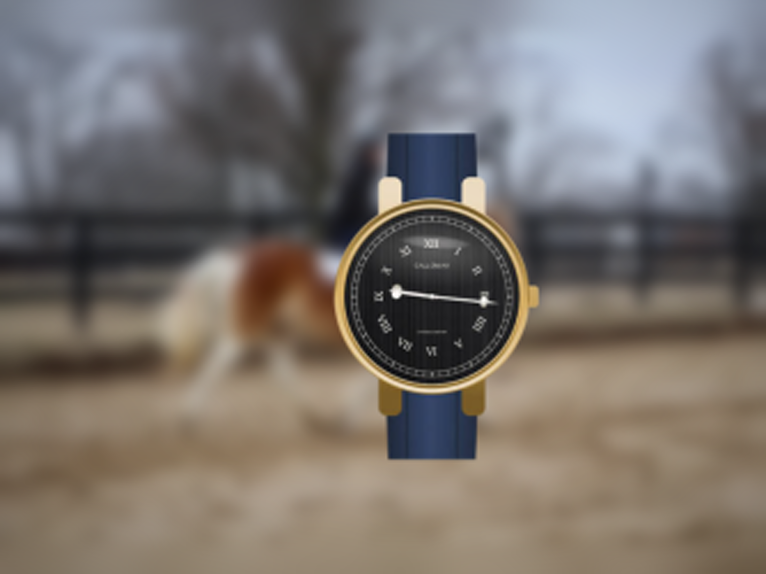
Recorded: 9h16
